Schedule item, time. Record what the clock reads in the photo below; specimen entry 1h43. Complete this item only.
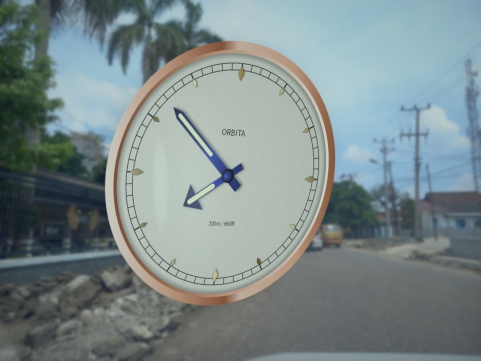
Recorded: 7h52
